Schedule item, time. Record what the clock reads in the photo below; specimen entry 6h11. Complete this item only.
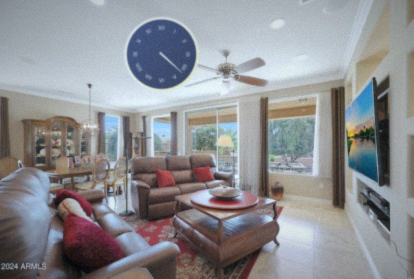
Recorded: 4h22
